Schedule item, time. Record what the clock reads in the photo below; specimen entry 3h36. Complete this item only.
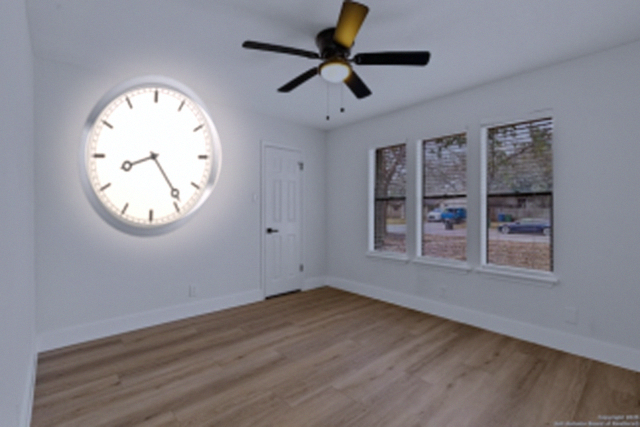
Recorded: 8h24
